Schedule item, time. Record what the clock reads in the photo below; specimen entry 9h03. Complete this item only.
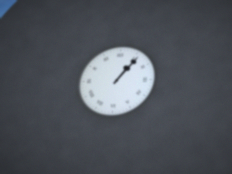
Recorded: 1h06
